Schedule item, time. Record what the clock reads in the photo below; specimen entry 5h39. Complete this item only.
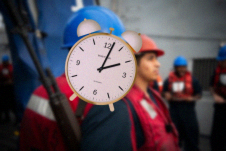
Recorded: 2h02
